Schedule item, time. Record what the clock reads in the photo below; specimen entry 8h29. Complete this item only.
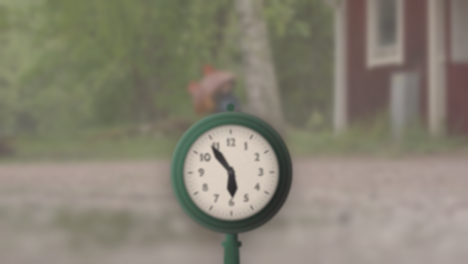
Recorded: 5h54
